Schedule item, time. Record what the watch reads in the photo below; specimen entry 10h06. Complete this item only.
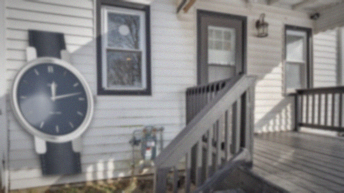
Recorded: 12h13
